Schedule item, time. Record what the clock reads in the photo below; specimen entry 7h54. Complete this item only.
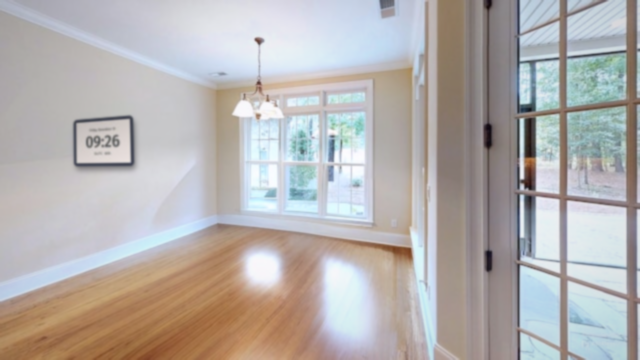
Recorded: 9h26
